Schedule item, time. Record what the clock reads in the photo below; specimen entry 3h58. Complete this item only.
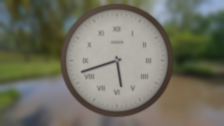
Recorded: 5h42
